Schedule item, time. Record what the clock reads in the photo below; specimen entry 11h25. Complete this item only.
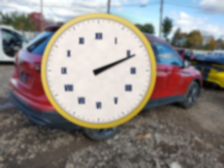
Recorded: 2h11
